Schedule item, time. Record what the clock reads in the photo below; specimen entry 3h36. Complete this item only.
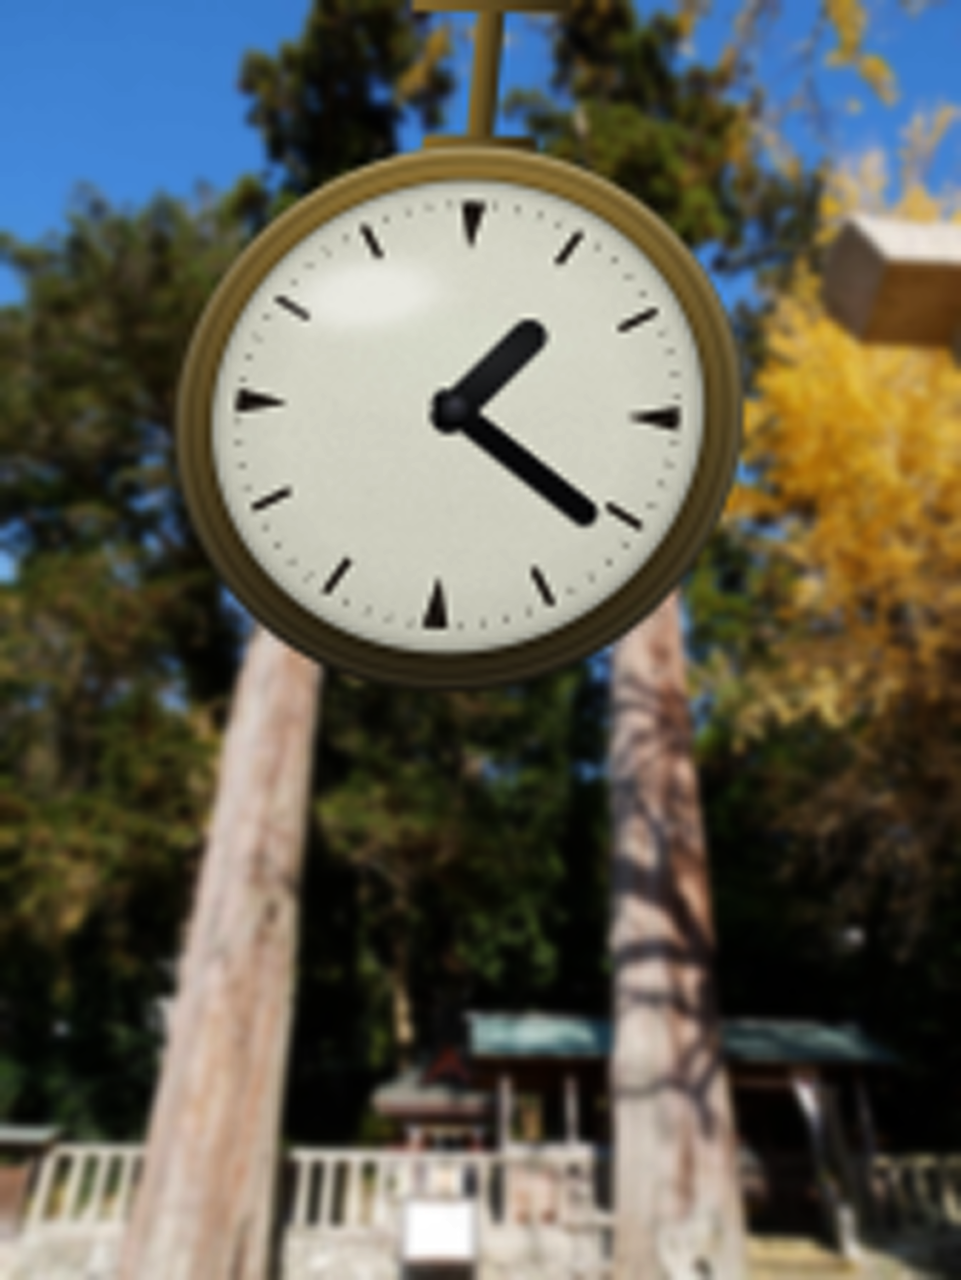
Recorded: 1h21
